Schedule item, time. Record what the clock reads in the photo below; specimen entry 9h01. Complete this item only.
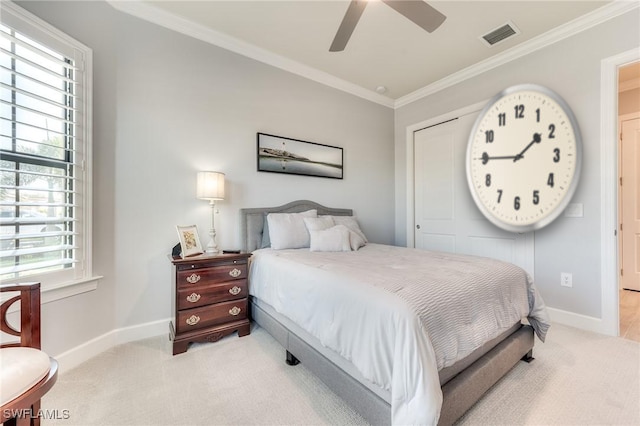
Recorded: 1h45
